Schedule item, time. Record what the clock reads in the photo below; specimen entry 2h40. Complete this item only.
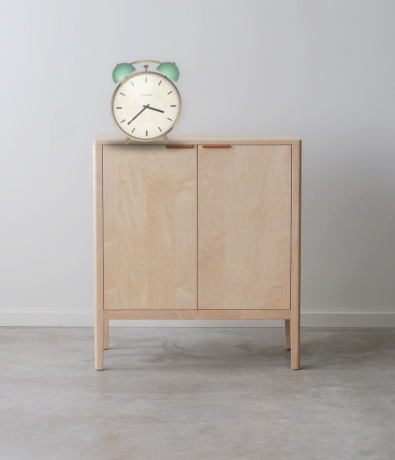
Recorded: 3h38
